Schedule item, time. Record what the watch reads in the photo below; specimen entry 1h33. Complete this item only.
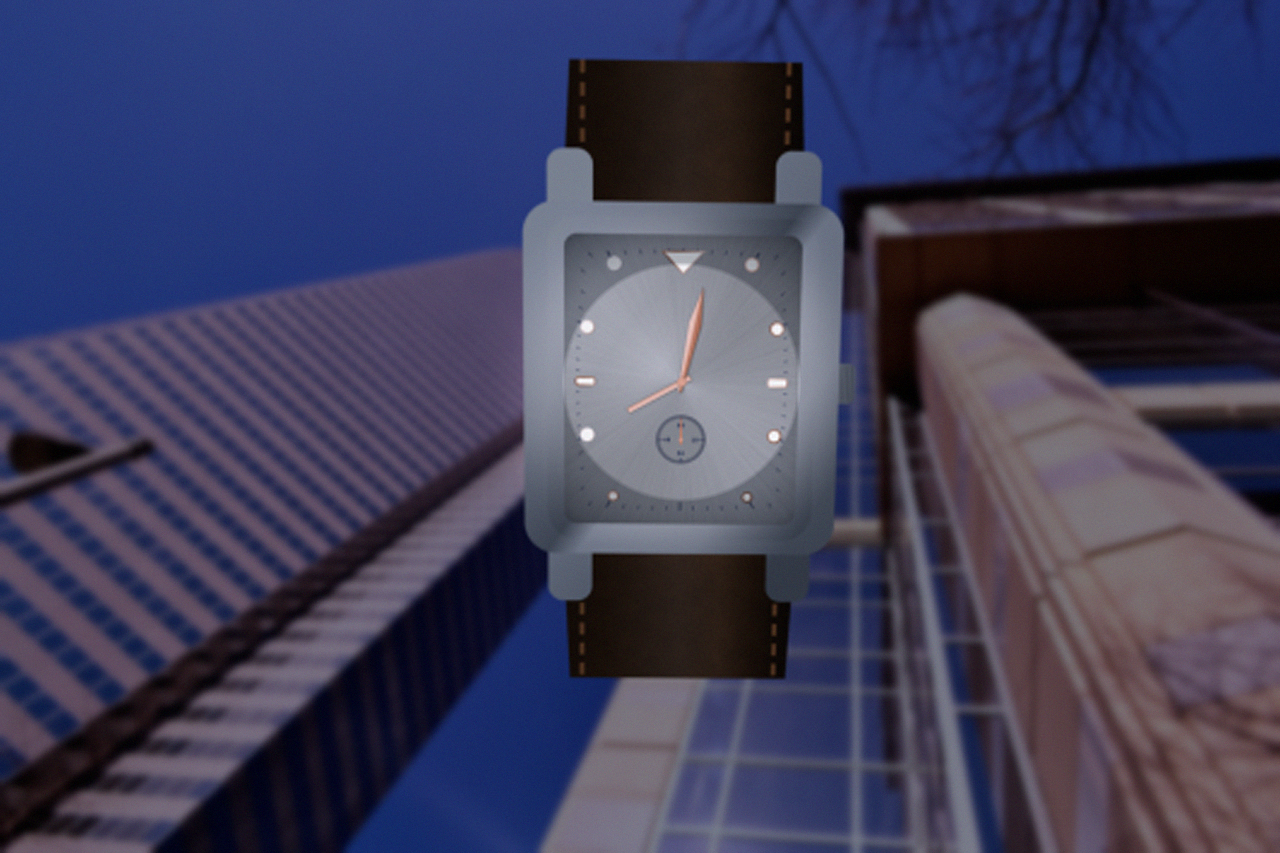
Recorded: 8h02
